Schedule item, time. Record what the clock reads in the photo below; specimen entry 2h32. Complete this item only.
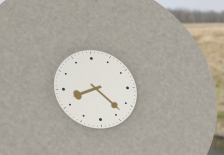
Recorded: 8h23
